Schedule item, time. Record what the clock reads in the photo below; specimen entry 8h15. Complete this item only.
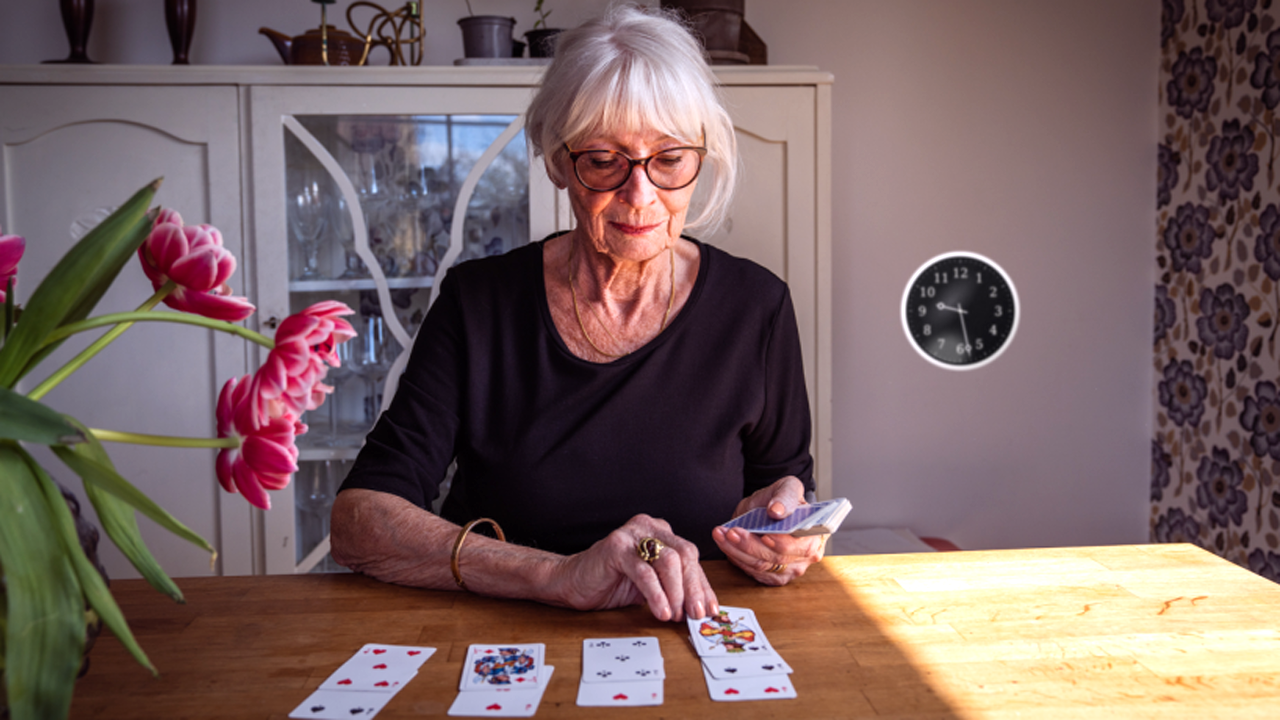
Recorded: 9h28
